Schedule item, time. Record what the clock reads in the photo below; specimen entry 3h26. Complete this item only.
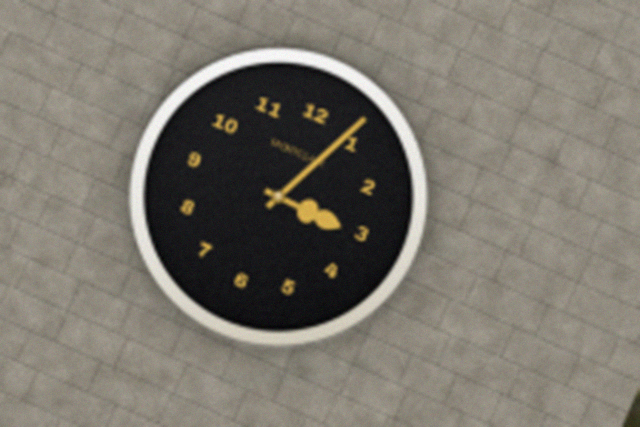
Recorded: 3h04
